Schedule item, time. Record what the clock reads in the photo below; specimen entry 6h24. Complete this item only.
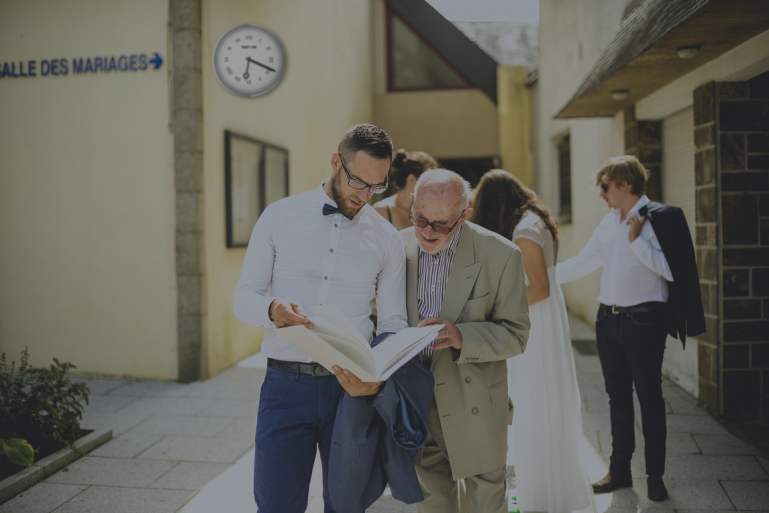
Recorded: 6h19
